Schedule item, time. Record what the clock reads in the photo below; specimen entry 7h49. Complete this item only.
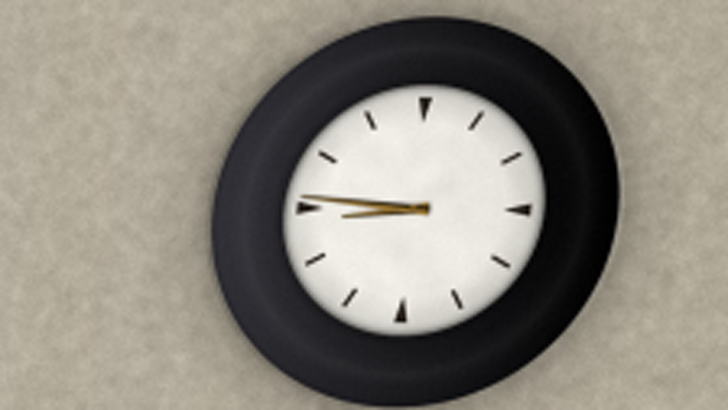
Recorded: 8h46
